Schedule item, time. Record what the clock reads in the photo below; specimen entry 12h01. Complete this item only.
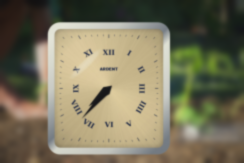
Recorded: 7h37
